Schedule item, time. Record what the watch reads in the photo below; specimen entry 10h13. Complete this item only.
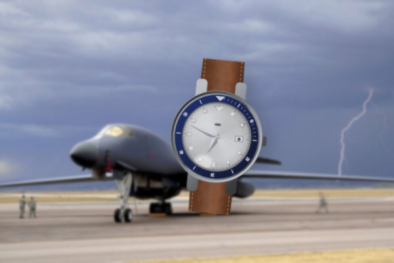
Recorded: 6h48
